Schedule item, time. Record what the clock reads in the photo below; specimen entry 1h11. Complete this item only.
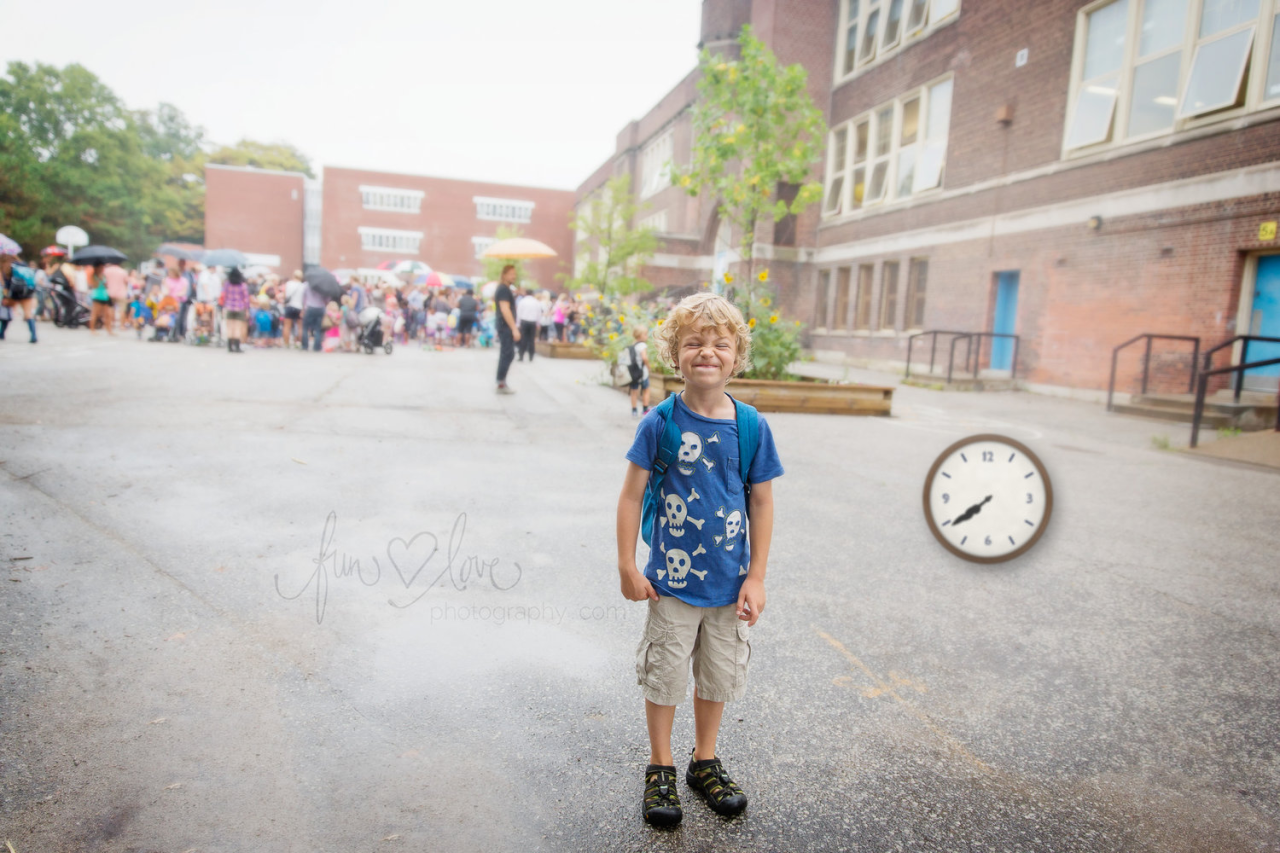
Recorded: 7h39
